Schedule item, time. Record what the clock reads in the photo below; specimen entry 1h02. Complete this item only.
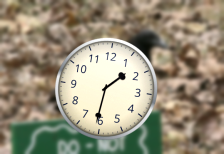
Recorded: 1h31
